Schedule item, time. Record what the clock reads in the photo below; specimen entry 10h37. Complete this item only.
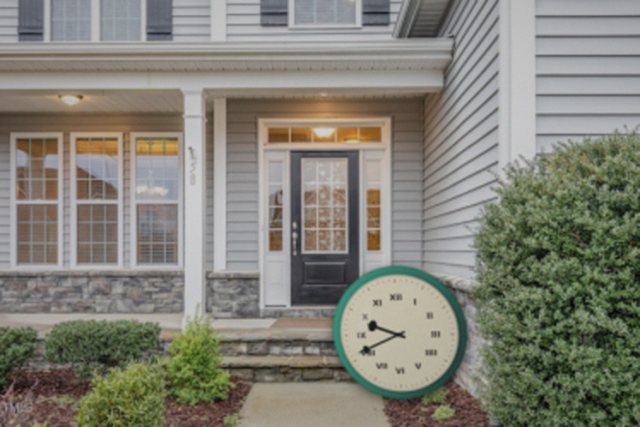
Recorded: 9h41
